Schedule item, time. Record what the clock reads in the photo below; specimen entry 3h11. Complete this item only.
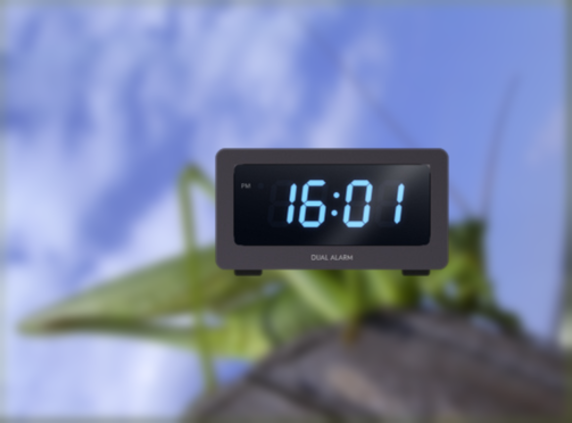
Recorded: 16h01
